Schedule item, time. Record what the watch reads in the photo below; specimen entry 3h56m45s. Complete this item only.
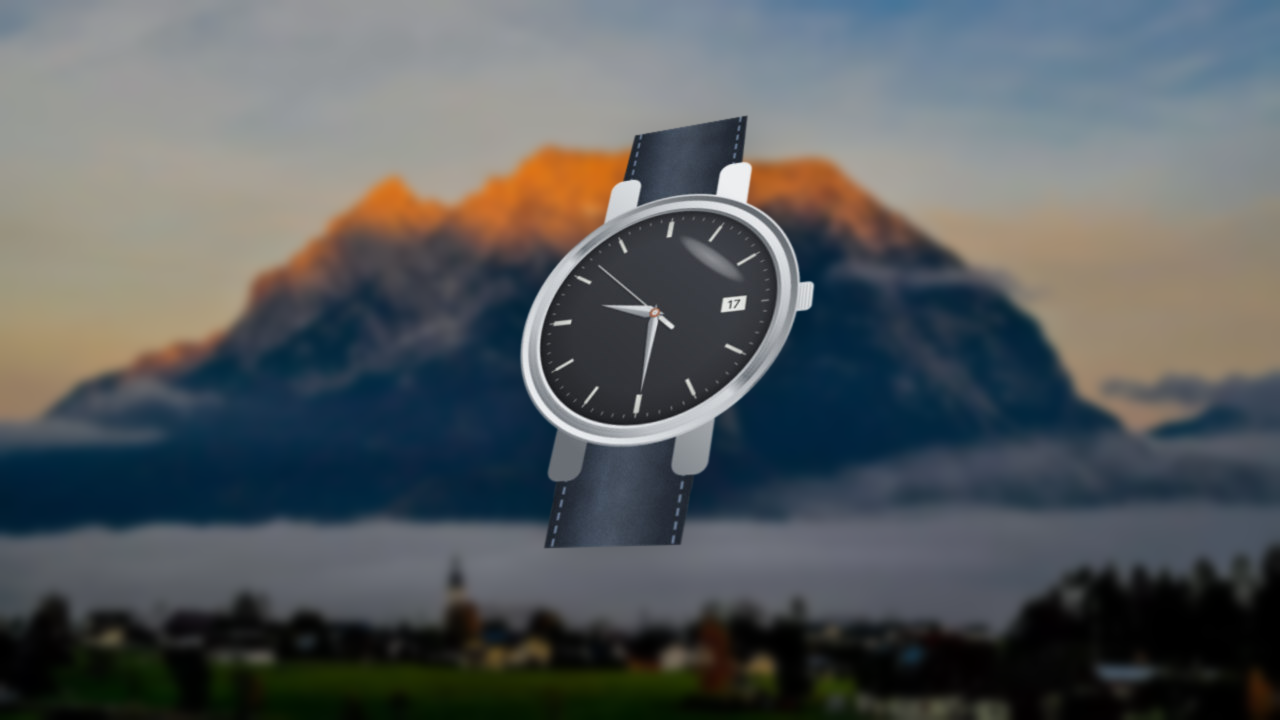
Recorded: 9h29m52s
